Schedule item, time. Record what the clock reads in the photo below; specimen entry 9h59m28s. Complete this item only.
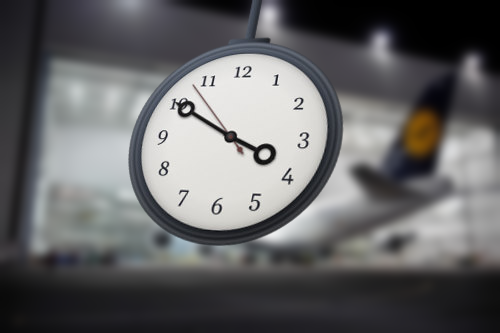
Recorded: 3h49m53s
